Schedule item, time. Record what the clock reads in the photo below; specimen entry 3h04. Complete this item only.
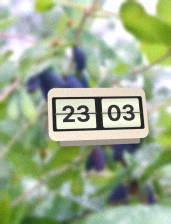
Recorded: 23h03
